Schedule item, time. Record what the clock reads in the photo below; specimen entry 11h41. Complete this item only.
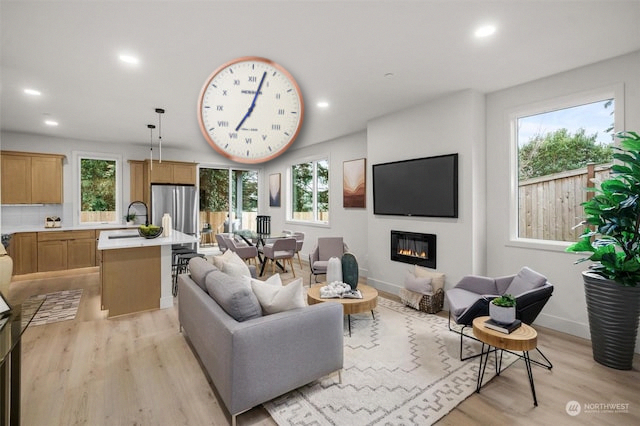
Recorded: 7h03
